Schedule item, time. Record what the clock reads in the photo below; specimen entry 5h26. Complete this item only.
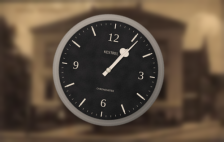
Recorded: 1h06
